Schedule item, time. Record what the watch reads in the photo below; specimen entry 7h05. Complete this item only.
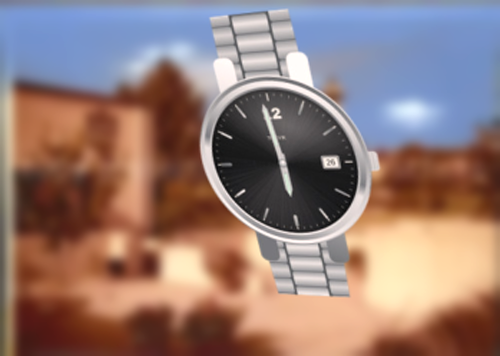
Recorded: 5h59
